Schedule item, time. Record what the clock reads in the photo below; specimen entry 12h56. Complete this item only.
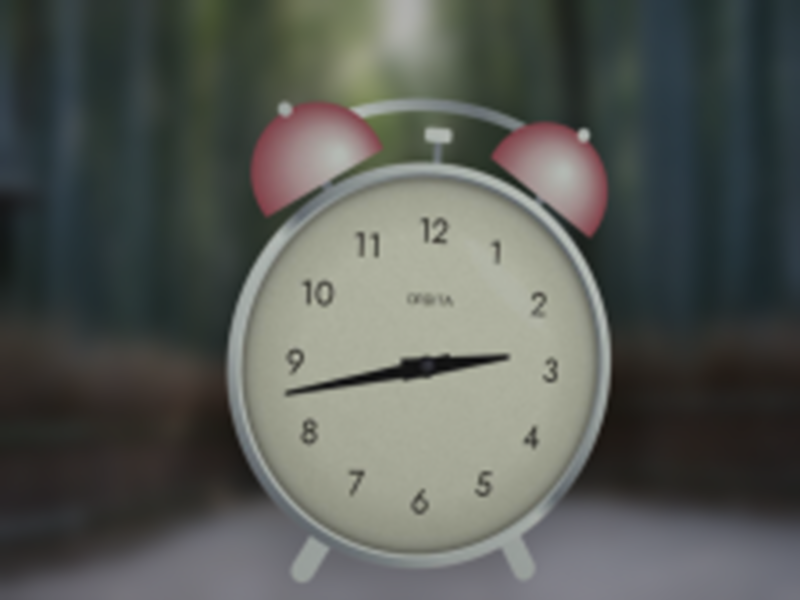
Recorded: 2h43
